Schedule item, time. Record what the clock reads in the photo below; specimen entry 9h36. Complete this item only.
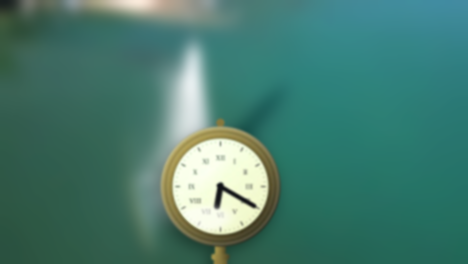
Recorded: 6h20
